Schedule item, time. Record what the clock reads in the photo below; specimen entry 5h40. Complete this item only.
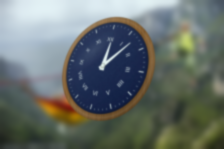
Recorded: 12h07
